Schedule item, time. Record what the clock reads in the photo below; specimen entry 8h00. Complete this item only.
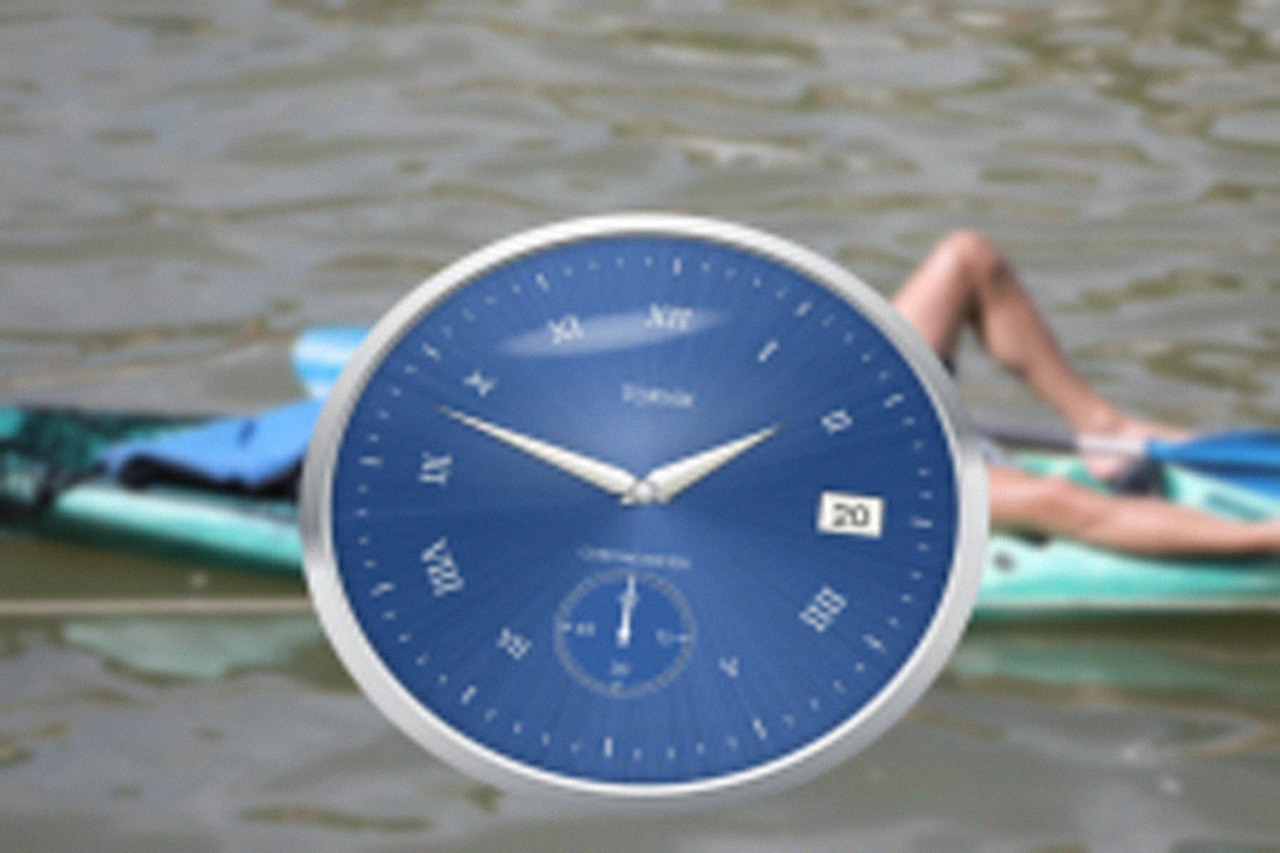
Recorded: 1h48
